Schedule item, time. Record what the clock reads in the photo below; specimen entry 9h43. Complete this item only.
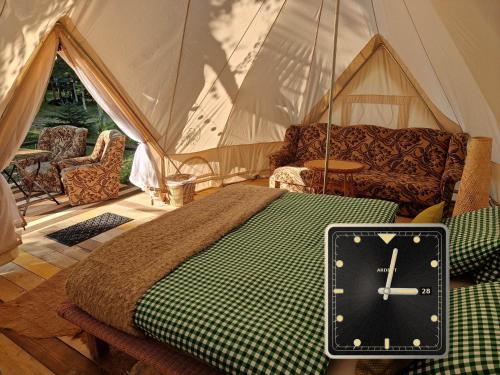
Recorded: 3h02
